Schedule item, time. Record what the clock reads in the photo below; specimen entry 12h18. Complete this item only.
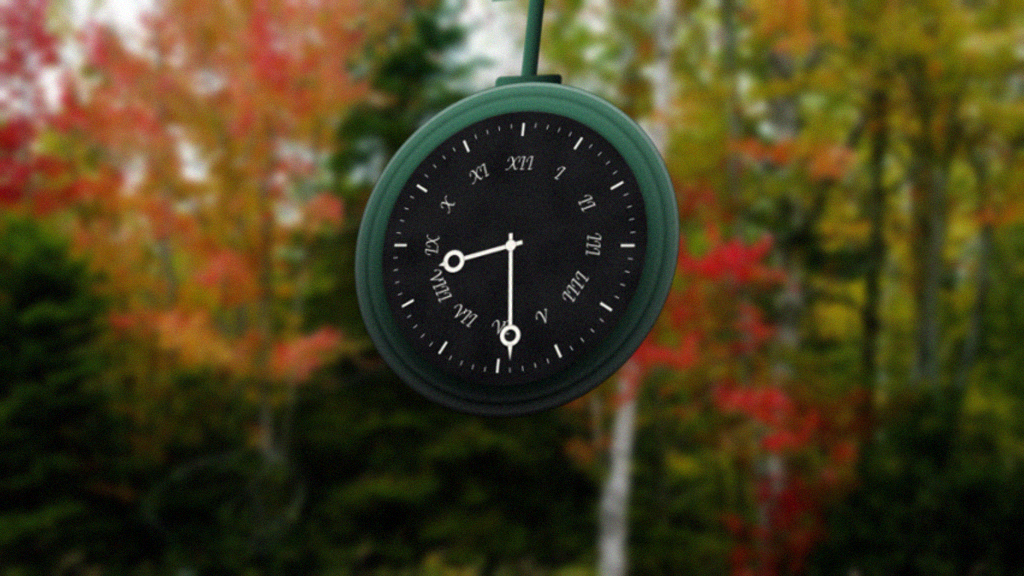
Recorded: 8h29
